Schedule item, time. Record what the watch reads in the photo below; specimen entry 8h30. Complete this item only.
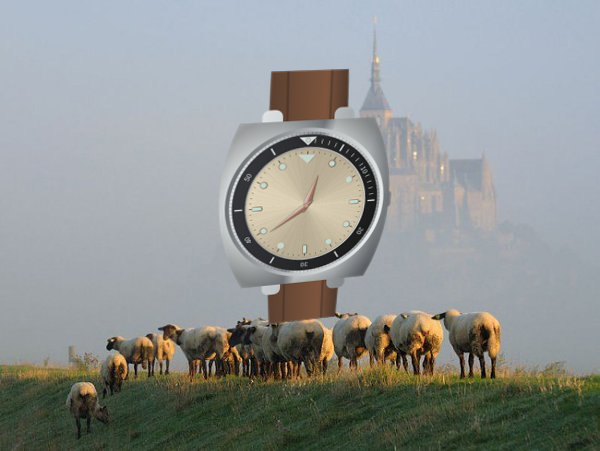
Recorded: 12h39
